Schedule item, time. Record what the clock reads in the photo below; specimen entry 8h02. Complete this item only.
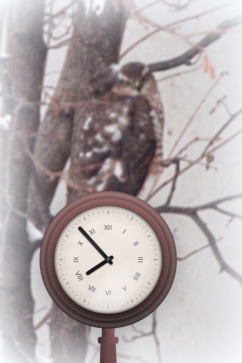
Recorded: 7h53
